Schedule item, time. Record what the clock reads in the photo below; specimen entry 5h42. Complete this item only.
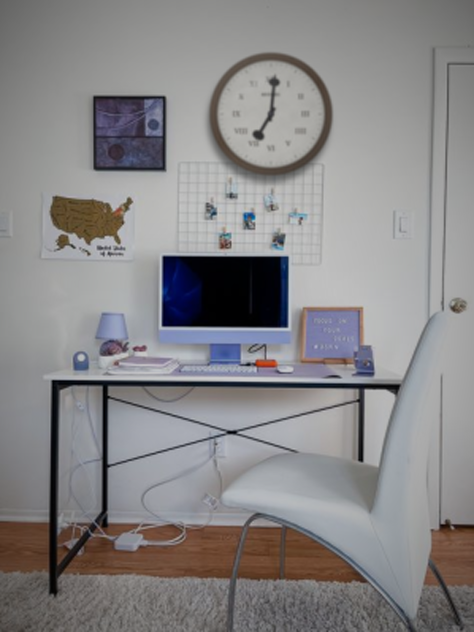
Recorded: 7h01
